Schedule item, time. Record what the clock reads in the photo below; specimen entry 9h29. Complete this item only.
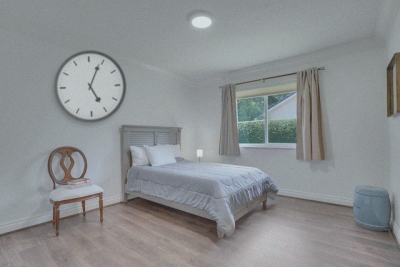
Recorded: 5h04
